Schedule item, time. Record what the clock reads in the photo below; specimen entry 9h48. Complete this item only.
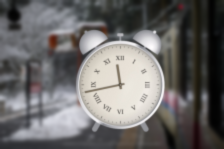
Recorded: 11h43
